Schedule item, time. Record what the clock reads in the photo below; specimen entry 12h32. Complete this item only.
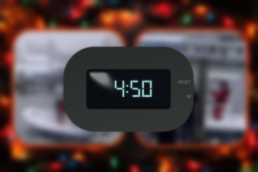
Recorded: 4h50
